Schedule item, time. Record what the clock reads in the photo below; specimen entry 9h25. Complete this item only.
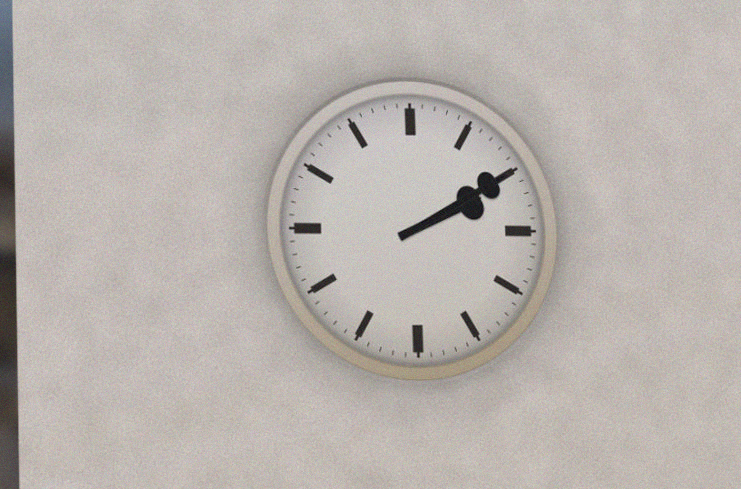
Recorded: 2h10
